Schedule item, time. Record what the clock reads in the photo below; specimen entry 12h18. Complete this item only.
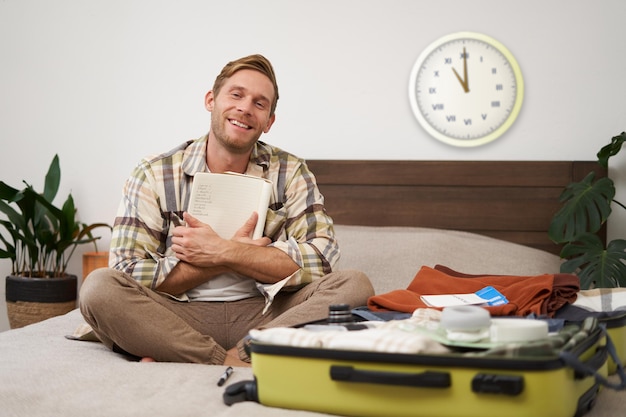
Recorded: 11h00
